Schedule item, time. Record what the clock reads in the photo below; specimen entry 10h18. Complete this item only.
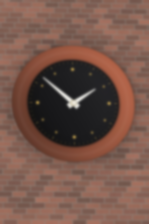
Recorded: 1h52
